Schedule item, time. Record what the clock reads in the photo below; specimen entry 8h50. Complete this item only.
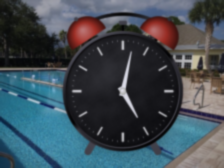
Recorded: 5h02
